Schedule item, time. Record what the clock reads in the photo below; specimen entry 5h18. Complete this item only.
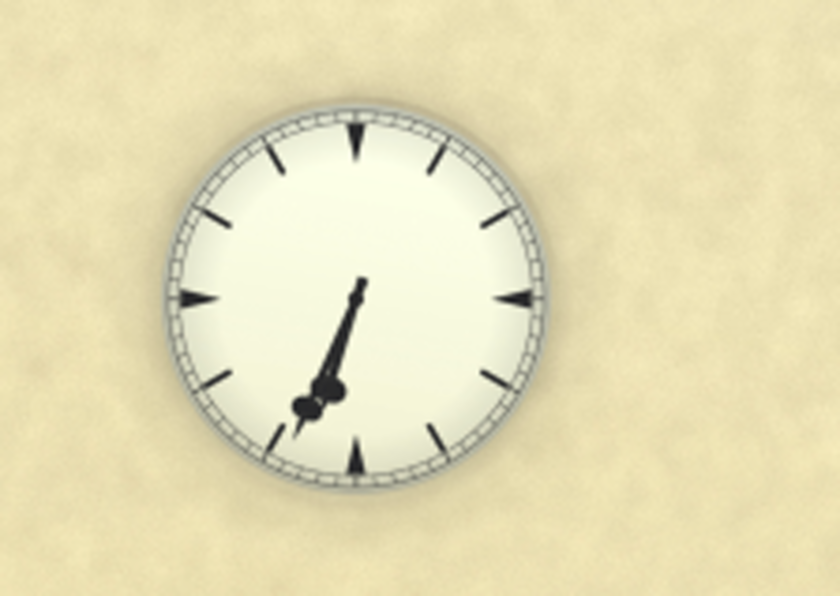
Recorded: 6h34
